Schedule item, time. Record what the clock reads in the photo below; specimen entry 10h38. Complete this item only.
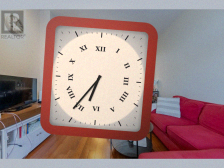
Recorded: 6h36
